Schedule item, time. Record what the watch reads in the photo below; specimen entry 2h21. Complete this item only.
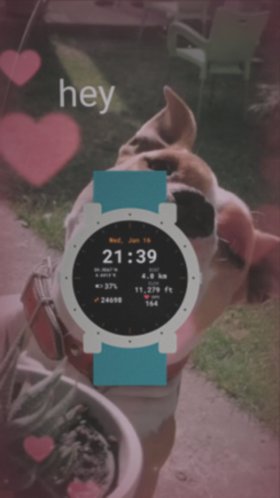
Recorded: 21h39
